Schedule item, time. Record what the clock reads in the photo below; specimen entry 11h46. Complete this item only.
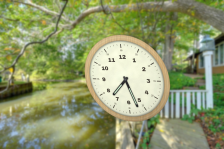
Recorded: 7h27
